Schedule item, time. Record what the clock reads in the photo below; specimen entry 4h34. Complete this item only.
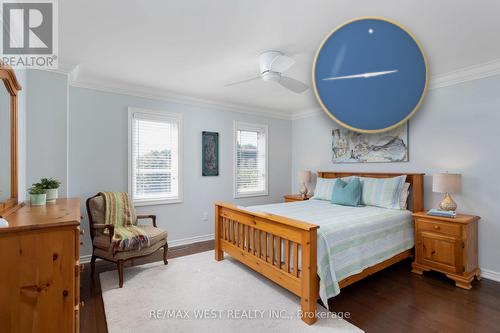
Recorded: 2h44
